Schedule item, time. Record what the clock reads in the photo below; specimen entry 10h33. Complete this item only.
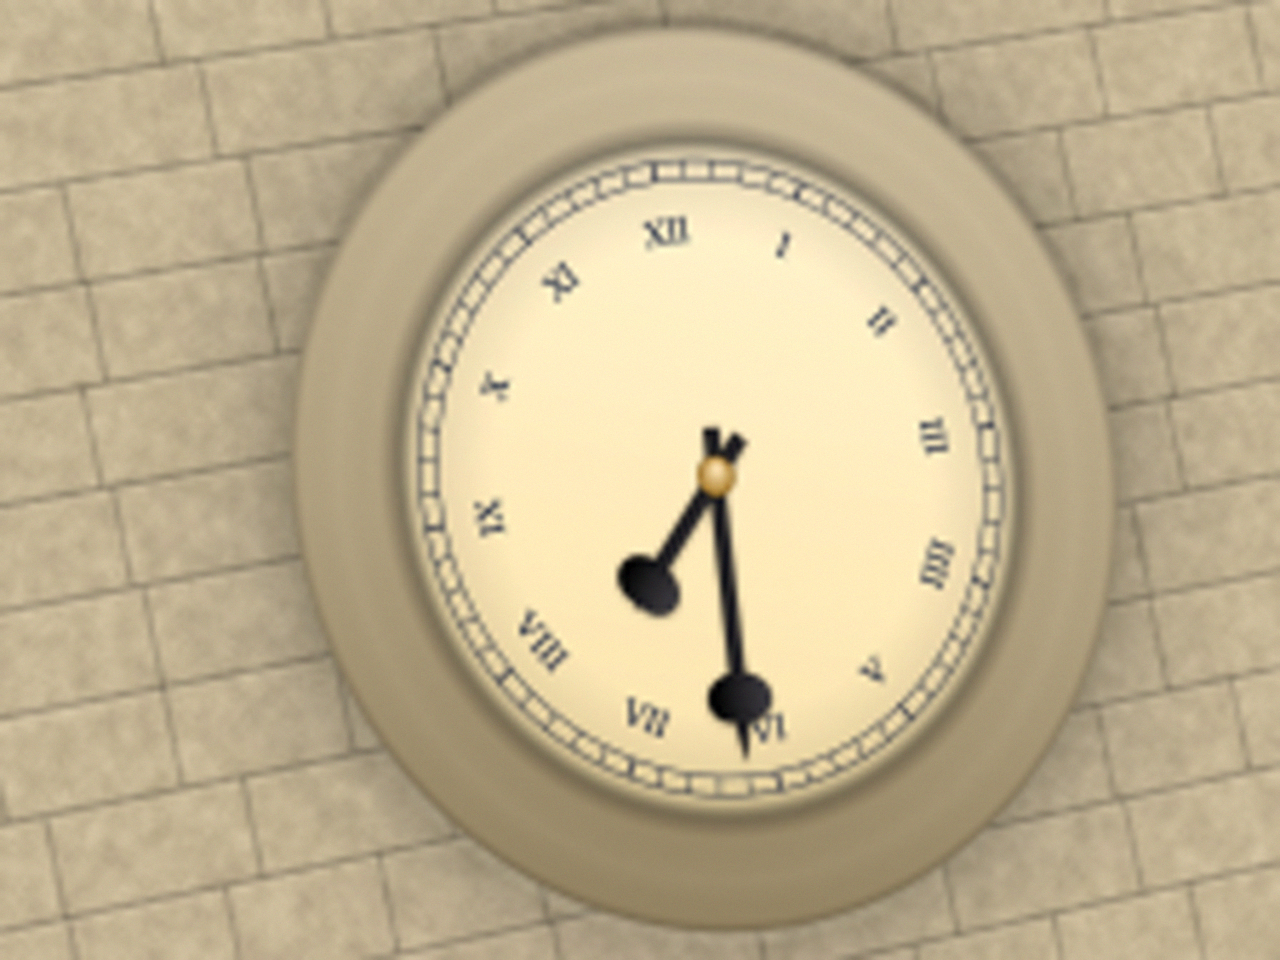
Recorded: 7h31
